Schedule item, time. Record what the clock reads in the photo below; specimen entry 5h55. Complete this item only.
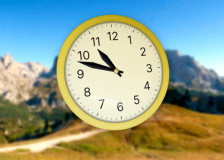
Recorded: 10h48
